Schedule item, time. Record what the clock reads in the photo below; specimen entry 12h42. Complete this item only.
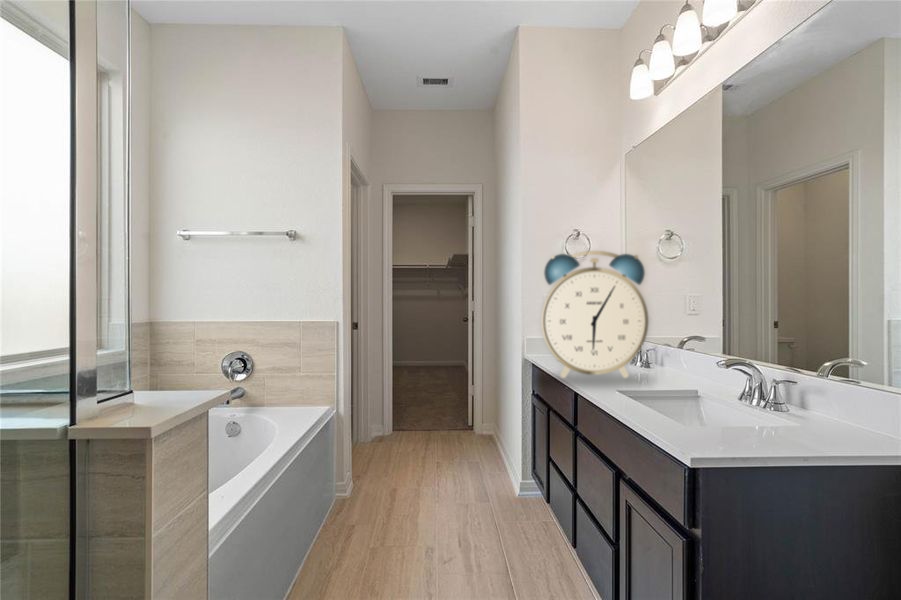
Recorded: 6h05
